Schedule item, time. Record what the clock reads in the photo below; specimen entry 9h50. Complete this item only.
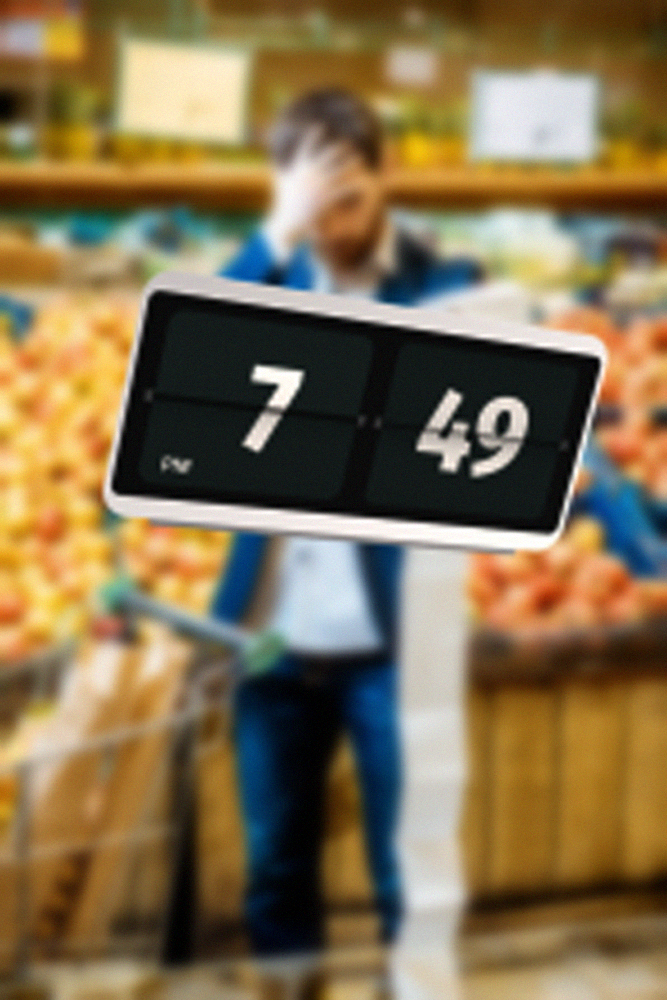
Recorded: 7h49
